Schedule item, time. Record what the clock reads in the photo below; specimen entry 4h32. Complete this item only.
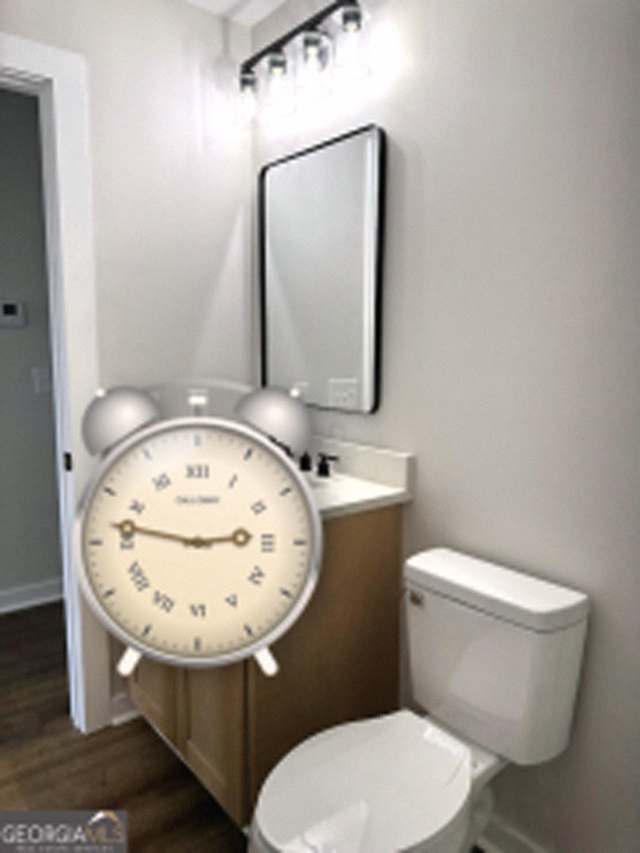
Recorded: 2h47
